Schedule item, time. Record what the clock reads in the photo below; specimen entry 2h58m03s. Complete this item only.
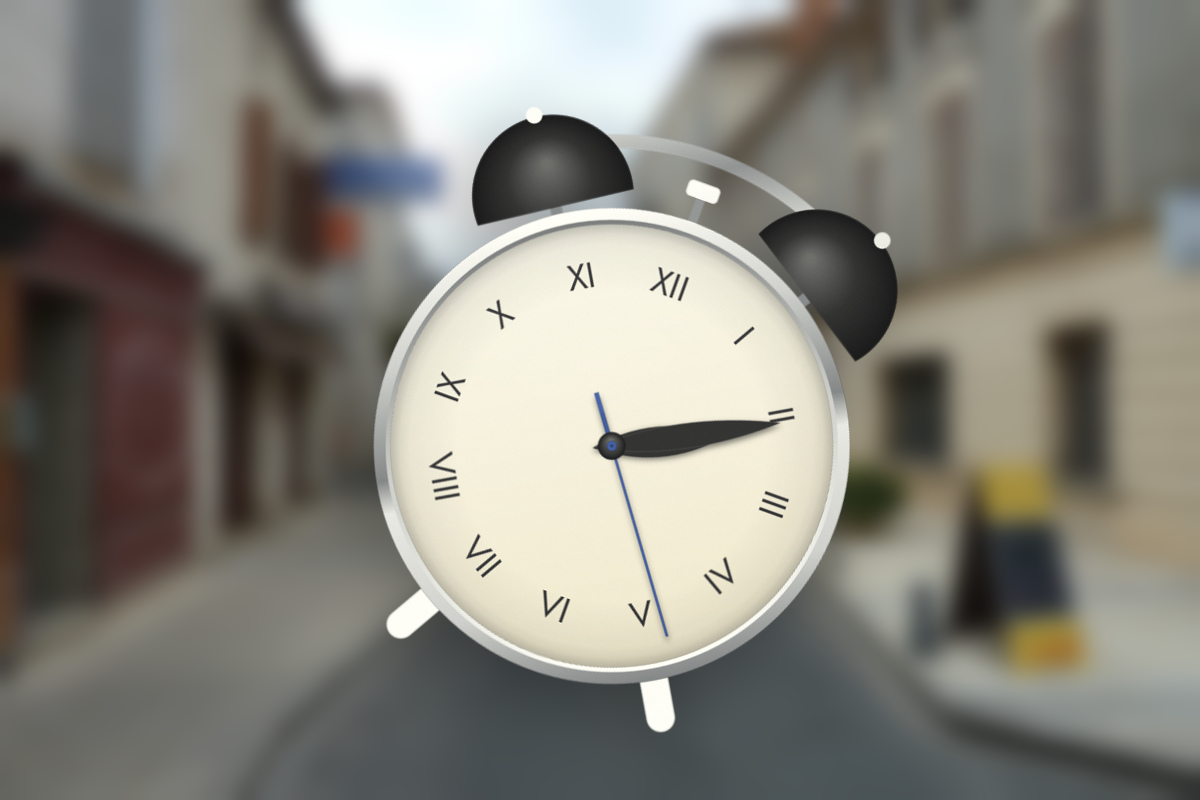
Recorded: 2h10m24s
